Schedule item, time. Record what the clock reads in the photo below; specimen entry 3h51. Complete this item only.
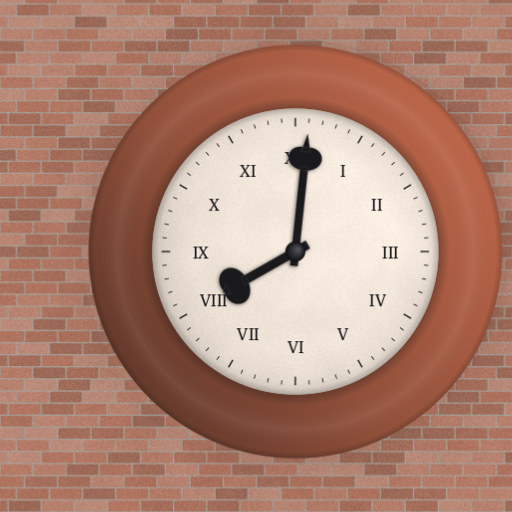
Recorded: 8h01
